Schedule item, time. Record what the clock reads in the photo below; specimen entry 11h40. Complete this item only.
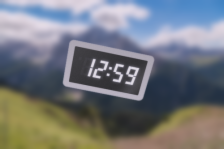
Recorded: 12h59
